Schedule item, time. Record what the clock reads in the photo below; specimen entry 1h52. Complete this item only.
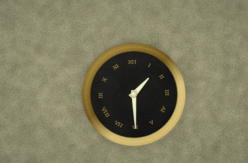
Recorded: 1h30
